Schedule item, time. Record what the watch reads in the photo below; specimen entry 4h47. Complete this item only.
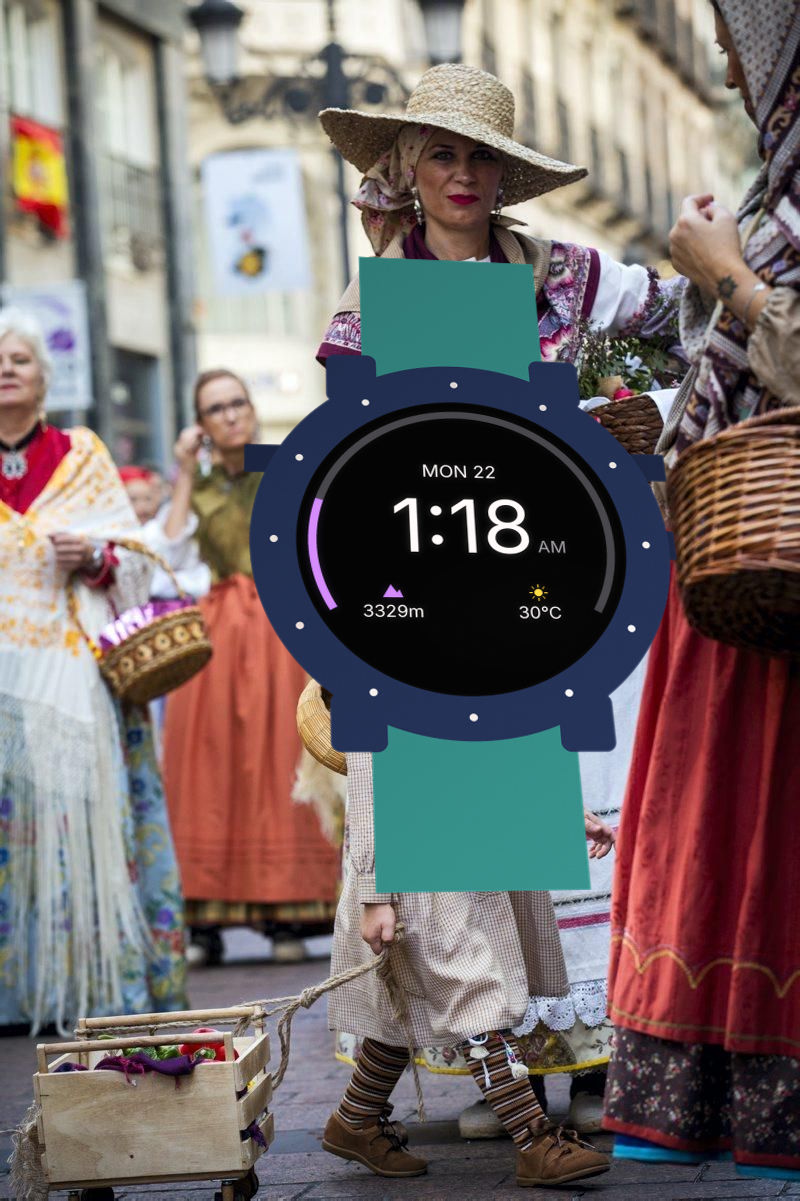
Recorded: 1h18
